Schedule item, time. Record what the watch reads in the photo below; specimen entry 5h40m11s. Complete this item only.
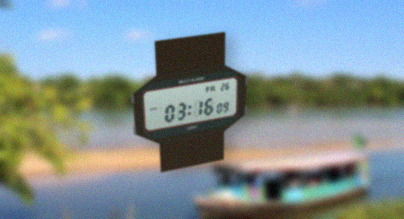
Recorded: 3h16m09s
